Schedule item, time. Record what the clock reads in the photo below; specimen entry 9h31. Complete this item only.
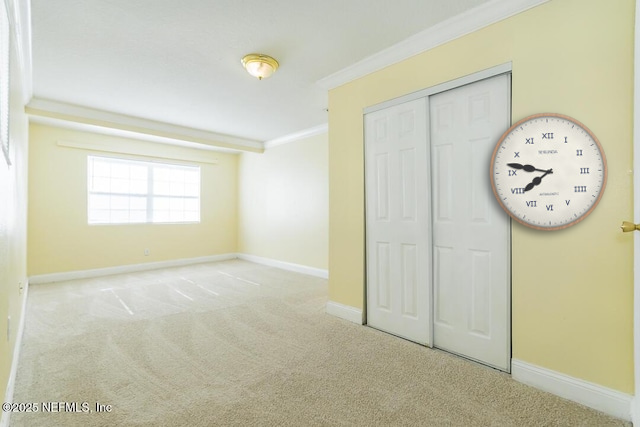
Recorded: 7h47
